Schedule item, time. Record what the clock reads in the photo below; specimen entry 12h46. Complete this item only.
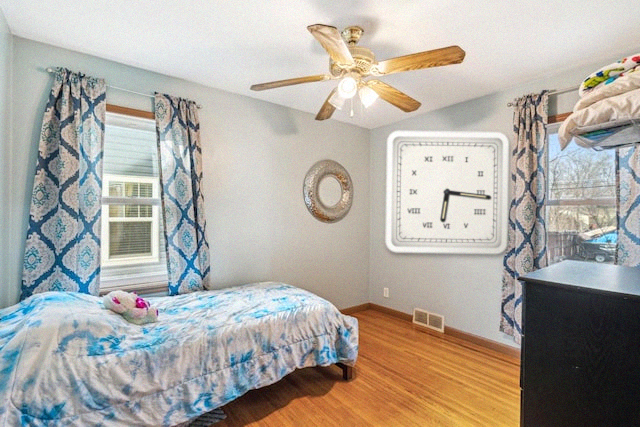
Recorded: 6h16
